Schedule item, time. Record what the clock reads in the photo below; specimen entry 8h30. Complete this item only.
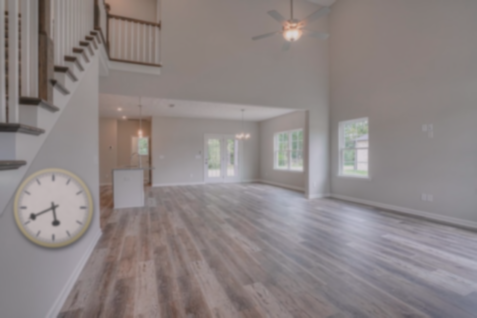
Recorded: 5h41
